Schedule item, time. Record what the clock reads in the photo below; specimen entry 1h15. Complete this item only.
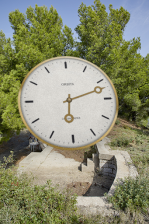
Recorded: 6h12
